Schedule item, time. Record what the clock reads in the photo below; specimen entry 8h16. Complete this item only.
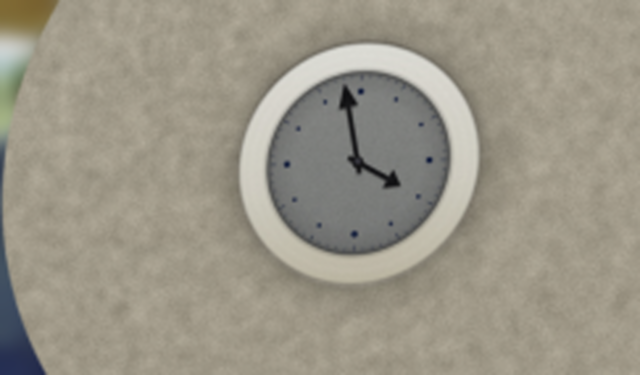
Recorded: 3h58
